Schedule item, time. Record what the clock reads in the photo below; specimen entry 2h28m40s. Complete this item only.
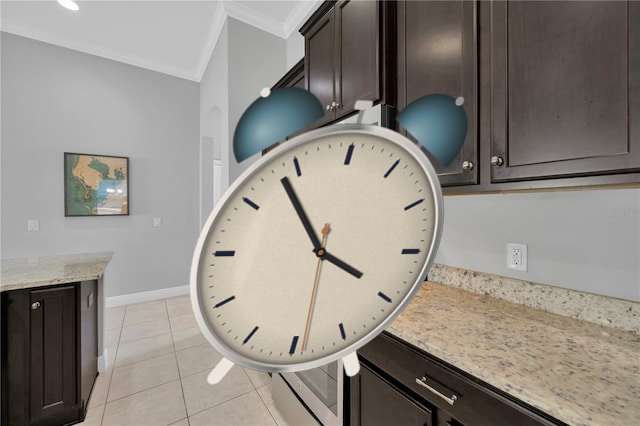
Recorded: 3h53m29s
